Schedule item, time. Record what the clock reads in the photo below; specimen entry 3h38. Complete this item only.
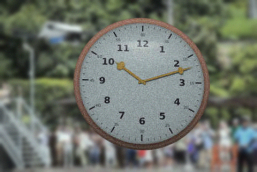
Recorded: 10h12
